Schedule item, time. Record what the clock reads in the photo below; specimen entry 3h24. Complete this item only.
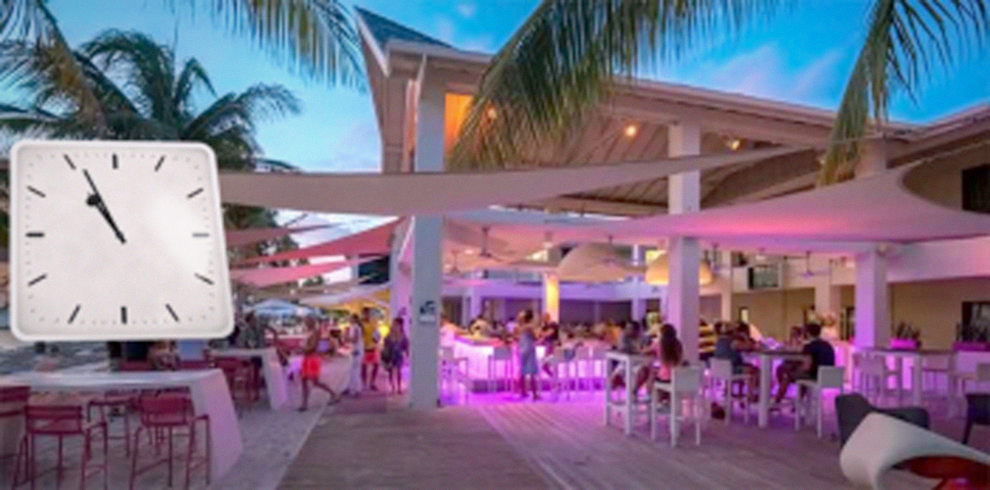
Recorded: 10h56
